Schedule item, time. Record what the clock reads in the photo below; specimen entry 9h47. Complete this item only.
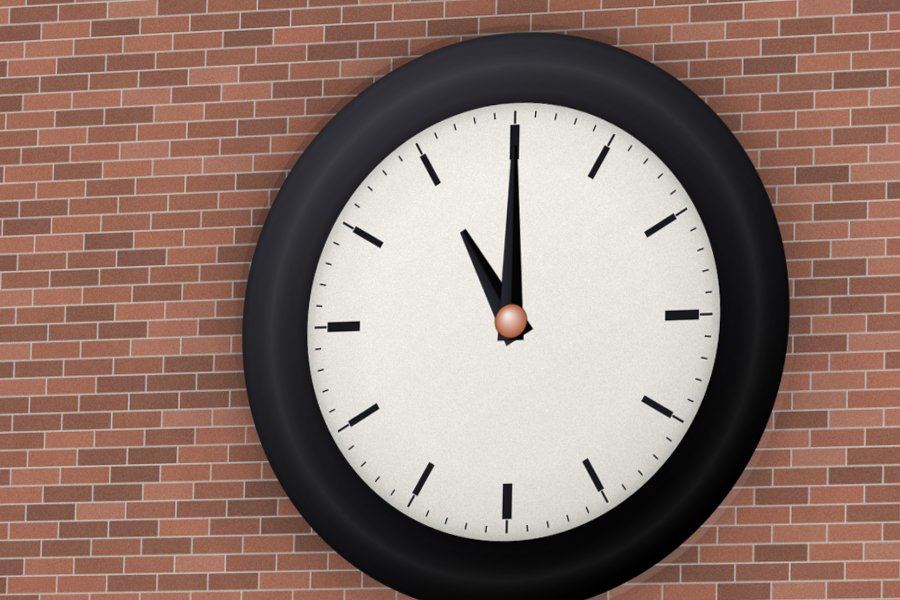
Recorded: 11h00
